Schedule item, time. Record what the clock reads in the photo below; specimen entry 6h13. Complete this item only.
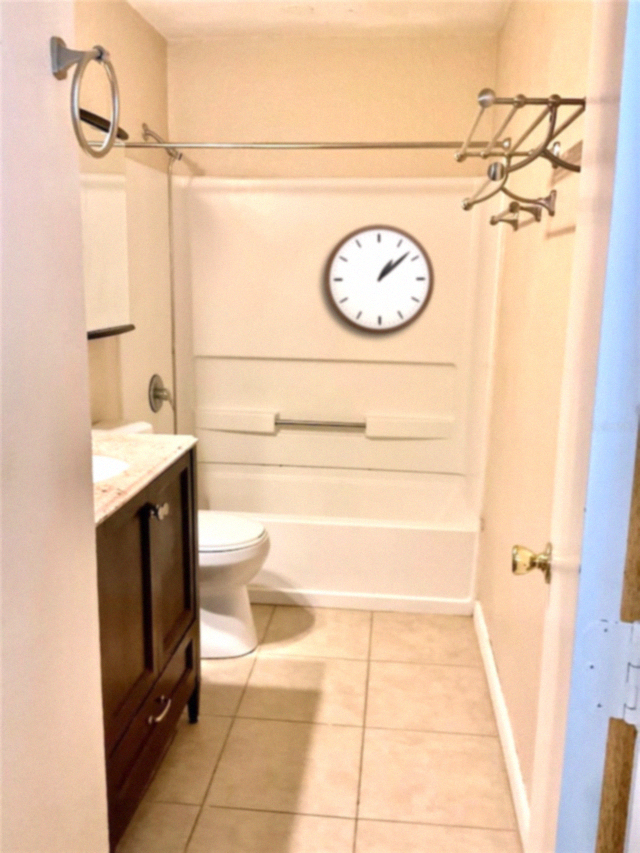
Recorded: 1h08
